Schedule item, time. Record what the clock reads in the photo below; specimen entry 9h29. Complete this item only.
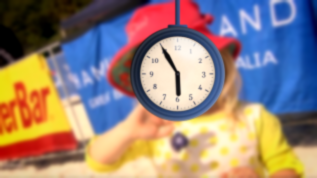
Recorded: 5h55
